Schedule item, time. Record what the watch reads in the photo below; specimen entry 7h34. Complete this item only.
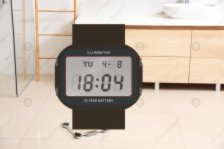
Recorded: 18h04
